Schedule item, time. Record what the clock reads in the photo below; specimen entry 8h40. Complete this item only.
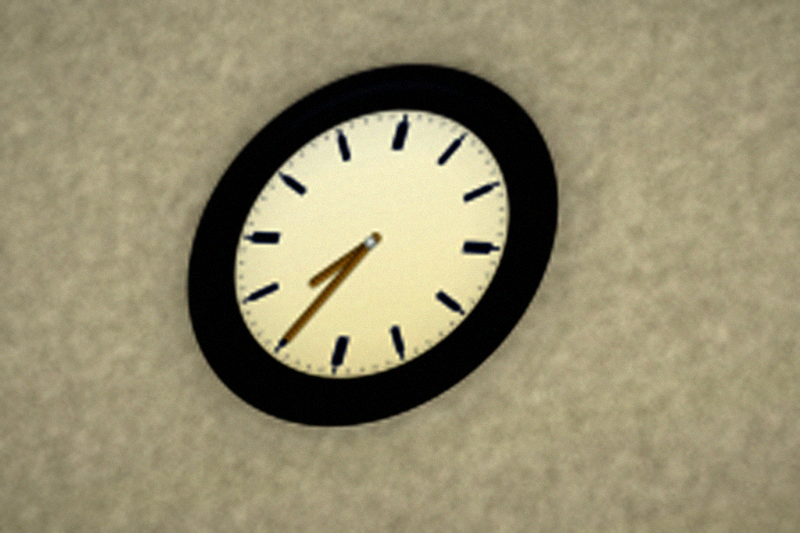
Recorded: 7h35
